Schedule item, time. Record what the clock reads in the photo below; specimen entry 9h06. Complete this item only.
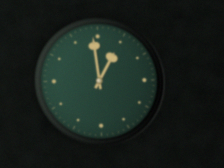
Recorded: 12h59
